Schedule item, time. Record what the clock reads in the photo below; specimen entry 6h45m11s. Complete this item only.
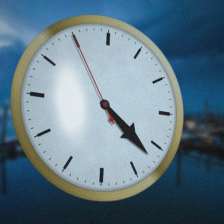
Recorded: 4h21m55s
